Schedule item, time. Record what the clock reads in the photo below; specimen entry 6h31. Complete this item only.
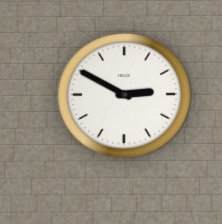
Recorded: 2h50
